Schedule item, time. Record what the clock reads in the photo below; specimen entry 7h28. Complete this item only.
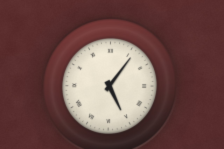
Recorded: 5h06
